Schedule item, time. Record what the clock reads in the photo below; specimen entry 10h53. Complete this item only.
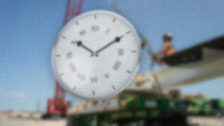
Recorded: 10h10
